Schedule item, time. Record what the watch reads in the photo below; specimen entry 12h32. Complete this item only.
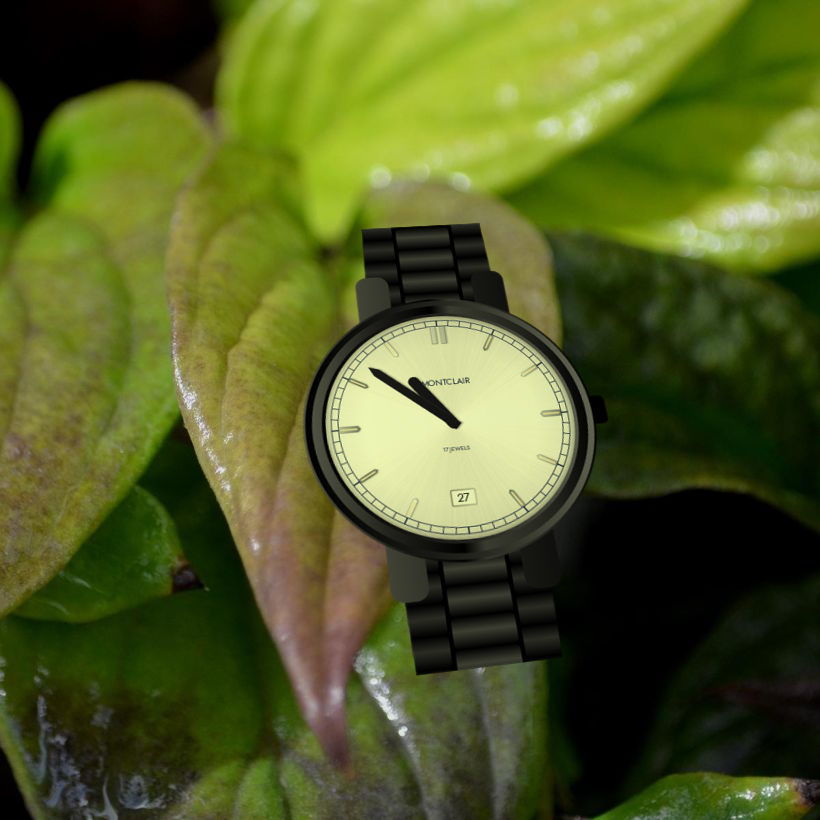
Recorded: 10h52
